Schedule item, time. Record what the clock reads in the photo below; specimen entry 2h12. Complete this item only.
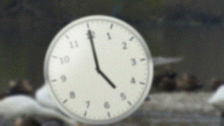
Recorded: 5h00
